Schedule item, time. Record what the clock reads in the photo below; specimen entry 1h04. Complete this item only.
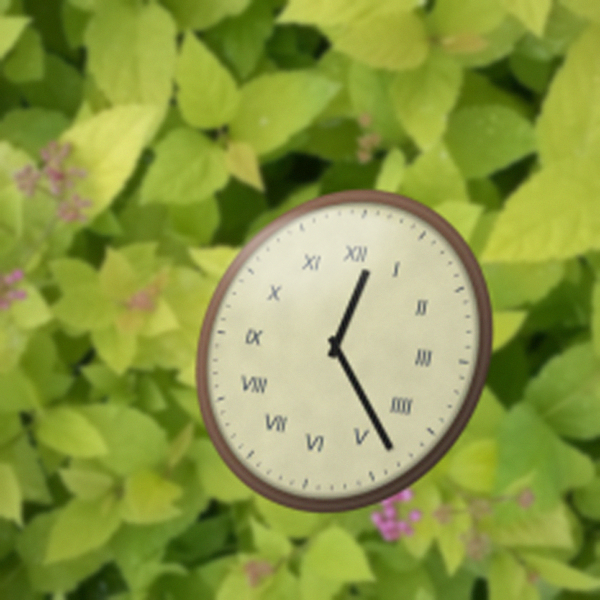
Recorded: 12h23
